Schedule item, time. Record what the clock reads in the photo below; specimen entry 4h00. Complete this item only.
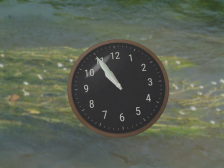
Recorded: 10h55
